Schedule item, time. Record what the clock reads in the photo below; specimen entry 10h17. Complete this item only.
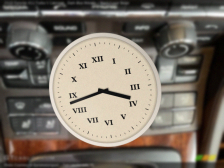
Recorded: 3h43
